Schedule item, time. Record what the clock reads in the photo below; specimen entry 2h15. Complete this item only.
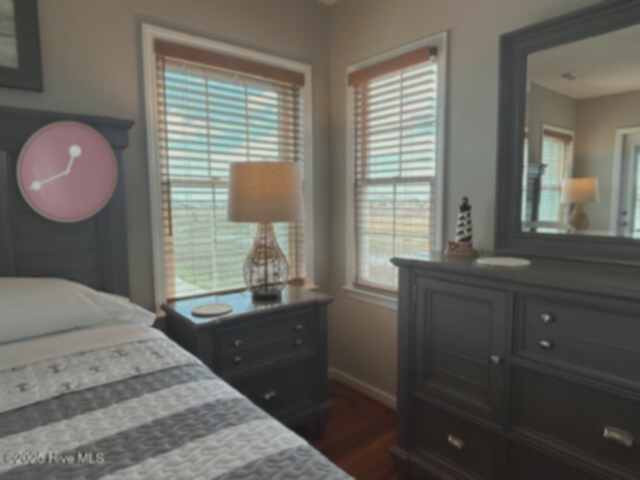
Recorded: 12h41
